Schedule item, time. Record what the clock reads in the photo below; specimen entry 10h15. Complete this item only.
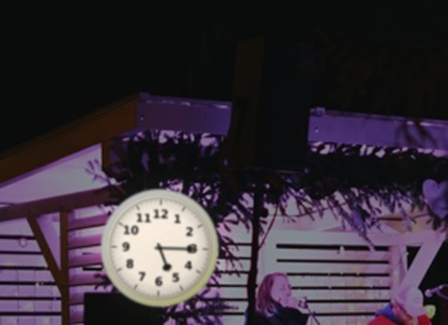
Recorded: 5h15
